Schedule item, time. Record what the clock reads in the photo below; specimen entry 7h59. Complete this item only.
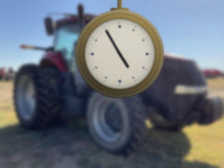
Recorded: 4h55
